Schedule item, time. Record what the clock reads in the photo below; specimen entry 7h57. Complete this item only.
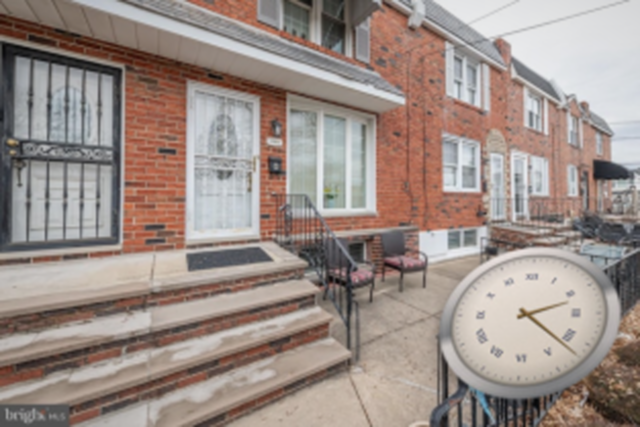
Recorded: 2h22
